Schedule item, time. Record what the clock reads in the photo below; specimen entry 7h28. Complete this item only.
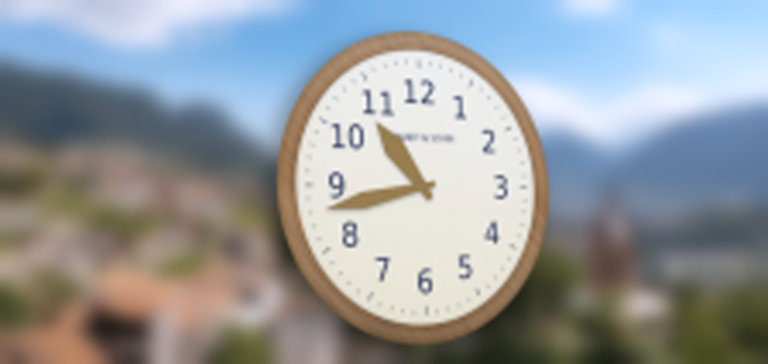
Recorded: 10h43
